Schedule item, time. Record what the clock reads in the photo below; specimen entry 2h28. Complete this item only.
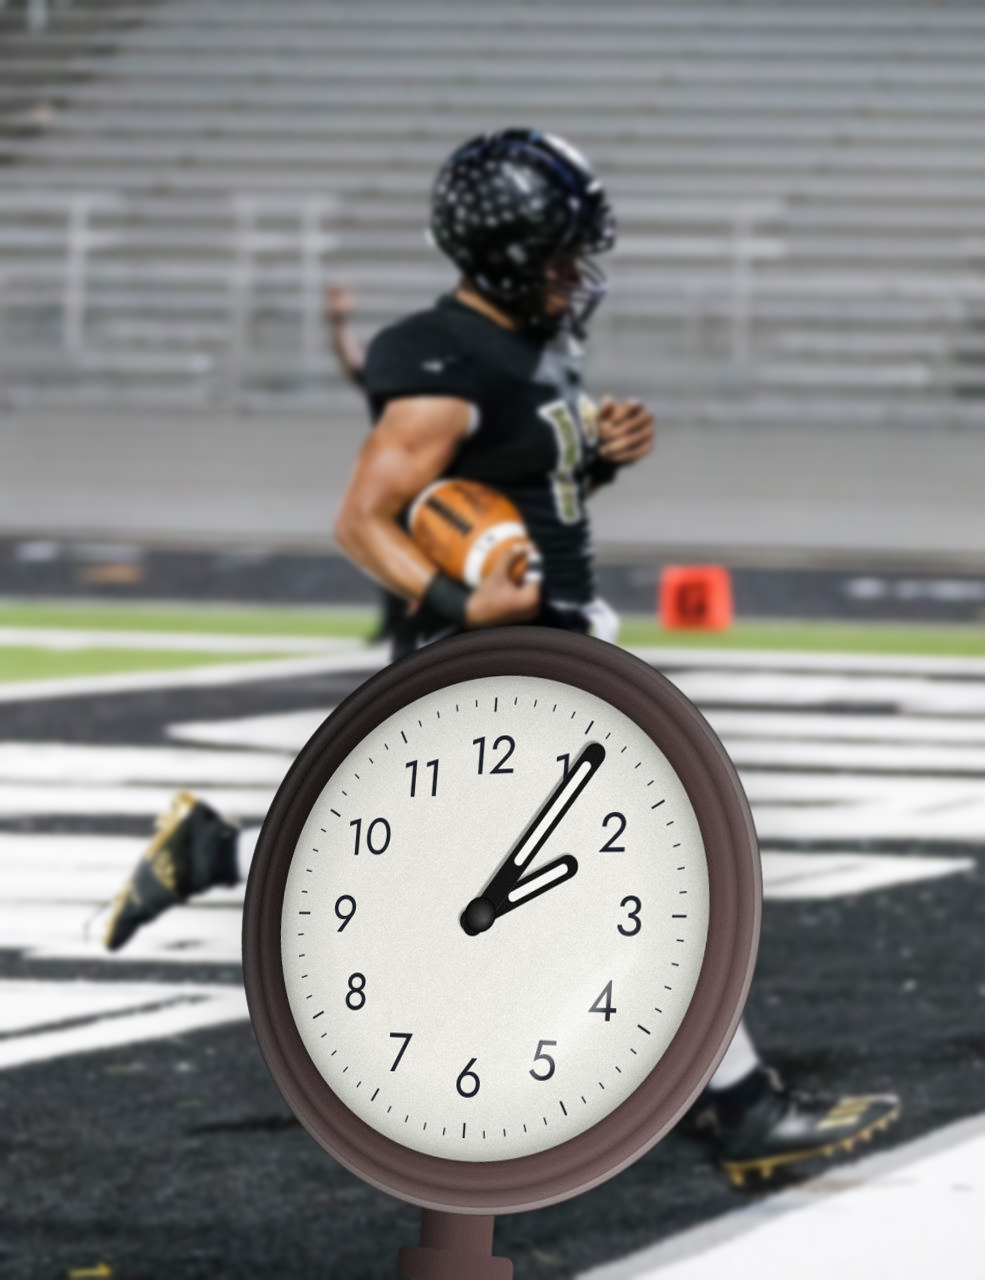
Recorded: 2h06
